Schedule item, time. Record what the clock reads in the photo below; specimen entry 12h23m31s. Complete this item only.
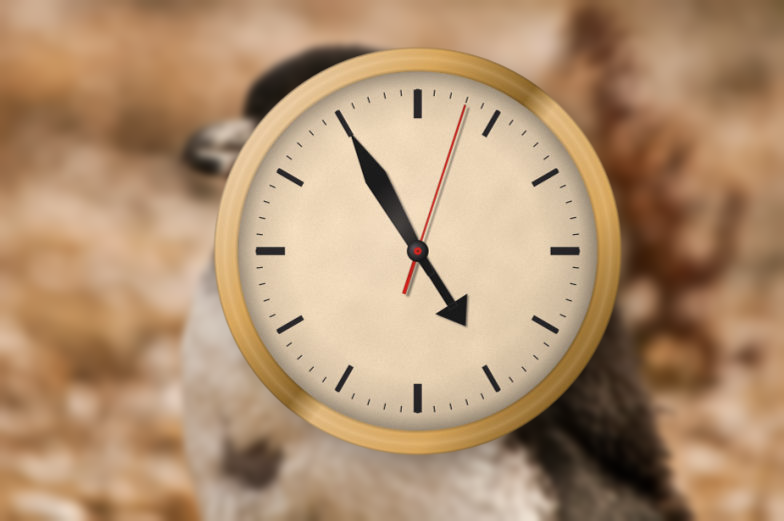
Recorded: 4h55m03s
